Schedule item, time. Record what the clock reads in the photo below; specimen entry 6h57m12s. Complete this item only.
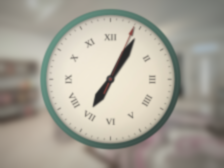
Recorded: 7h05m04s
